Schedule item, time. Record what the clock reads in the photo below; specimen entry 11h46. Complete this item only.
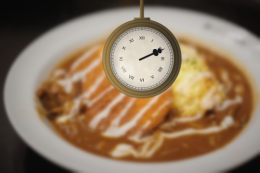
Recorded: 2h11
